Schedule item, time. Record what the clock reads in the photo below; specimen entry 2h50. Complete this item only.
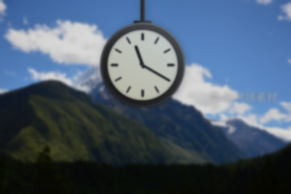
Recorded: 11h20
